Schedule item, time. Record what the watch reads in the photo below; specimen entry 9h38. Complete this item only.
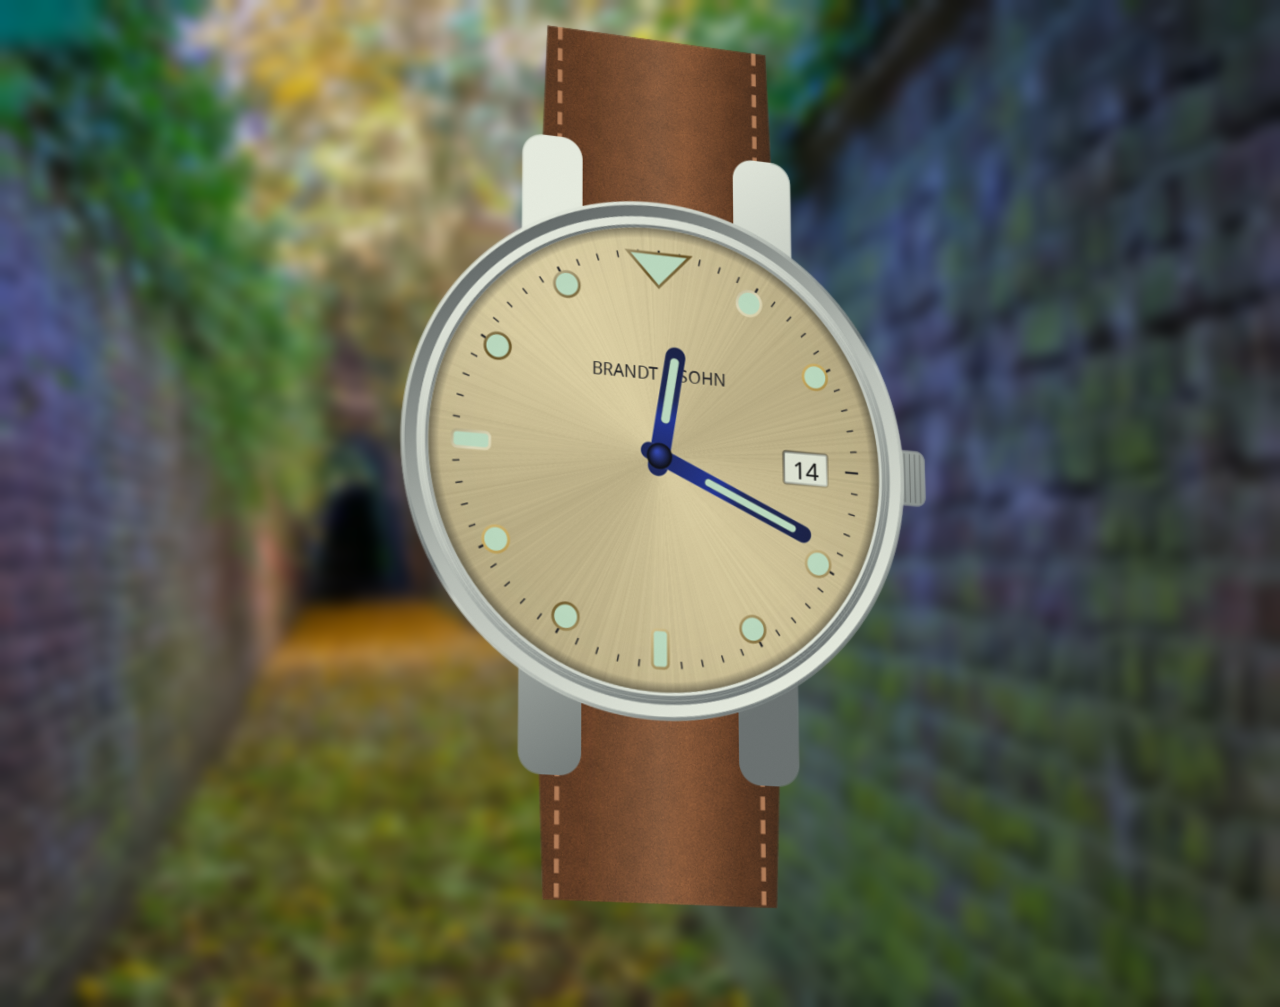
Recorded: 12h19
